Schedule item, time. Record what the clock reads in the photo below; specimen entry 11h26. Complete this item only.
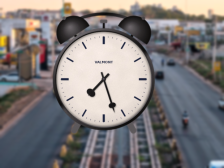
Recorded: 7h27
